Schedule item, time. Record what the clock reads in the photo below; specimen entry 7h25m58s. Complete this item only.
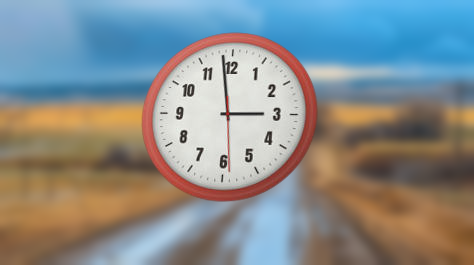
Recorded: 2h58m29s
